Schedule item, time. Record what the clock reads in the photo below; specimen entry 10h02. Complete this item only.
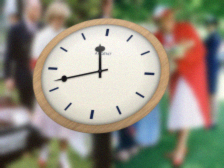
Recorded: 11h42
